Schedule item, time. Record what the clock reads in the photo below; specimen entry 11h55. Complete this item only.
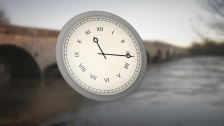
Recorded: 11h16
